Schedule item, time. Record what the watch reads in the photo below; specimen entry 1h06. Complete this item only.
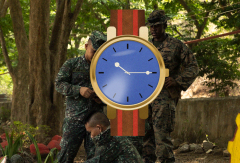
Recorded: 10h15
